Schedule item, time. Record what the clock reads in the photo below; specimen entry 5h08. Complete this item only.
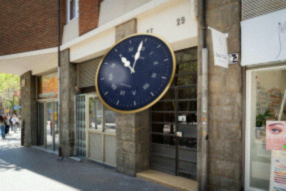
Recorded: 9h59
